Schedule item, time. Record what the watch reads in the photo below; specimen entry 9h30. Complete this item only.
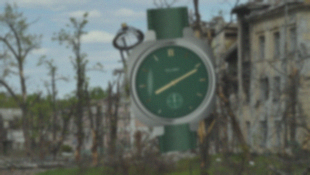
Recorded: 8h11
